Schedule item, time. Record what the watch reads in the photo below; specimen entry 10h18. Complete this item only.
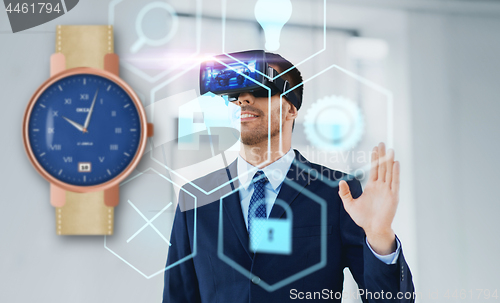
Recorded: 10h03
